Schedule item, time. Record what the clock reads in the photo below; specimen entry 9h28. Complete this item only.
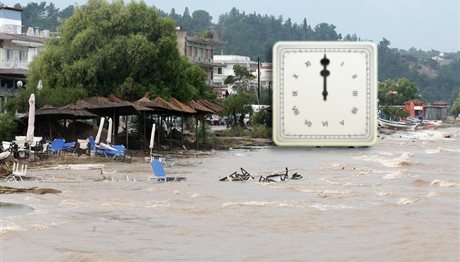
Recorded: 12h00
